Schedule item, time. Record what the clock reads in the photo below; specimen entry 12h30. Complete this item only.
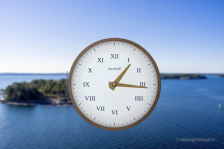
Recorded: 1h16
